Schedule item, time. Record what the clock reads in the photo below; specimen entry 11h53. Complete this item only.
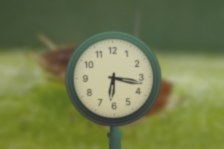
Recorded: 6h17
